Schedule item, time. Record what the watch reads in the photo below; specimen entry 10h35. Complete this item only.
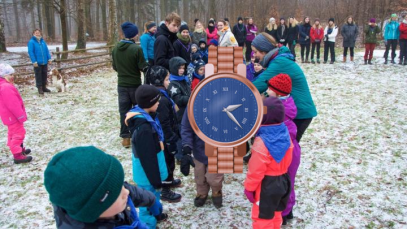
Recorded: 2h23
